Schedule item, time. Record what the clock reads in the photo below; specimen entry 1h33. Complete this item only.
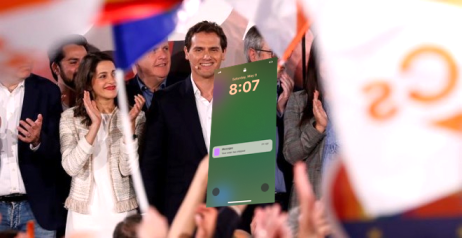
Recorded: 8h07
